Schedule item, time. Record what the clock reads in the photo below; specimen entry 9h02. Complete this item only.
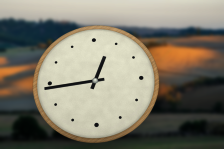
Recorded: 12h44
